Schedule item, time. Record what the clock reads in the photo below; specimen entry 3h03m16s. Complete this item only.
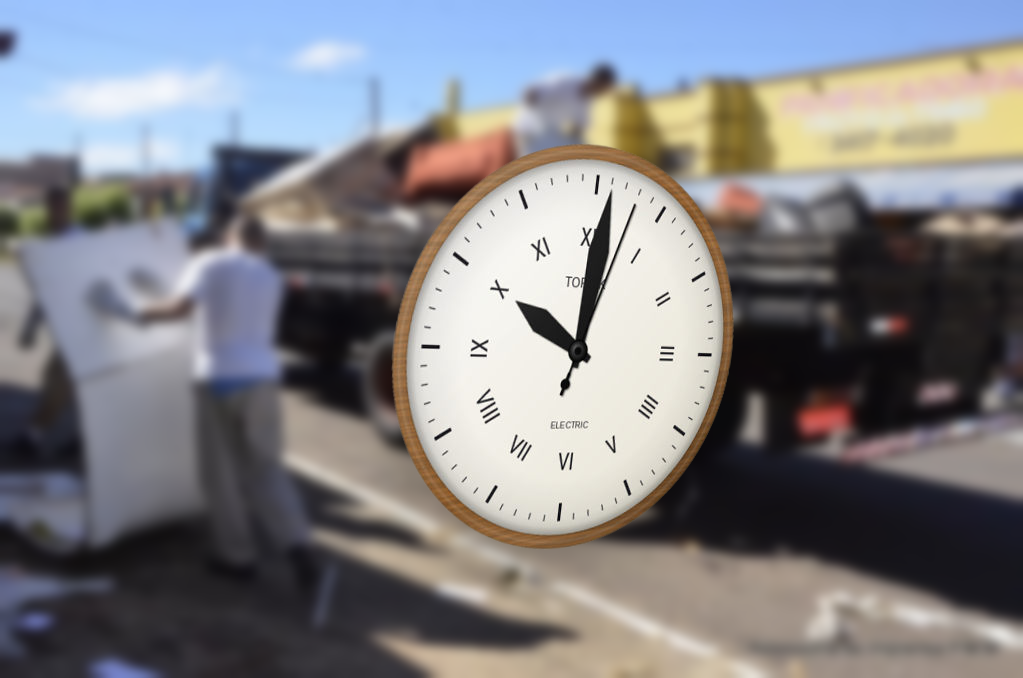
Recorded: 10h01m03s
